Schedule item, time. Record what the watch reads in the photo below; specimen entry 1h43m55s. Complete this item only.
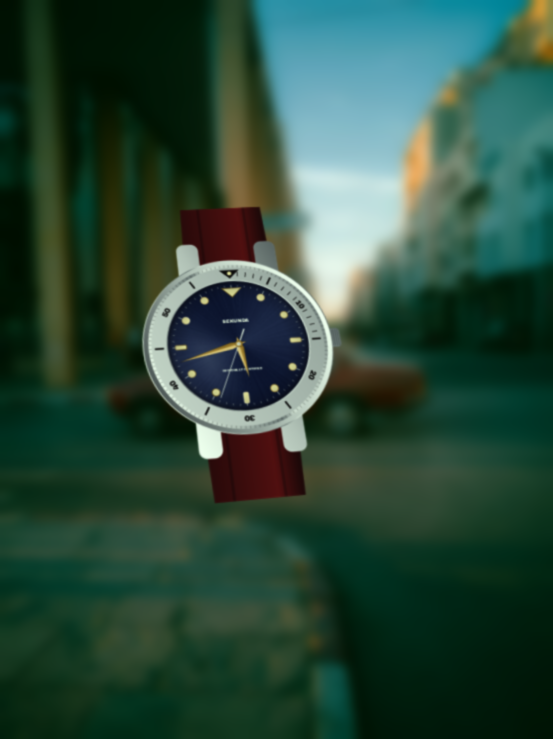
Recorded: 5h42m34s
